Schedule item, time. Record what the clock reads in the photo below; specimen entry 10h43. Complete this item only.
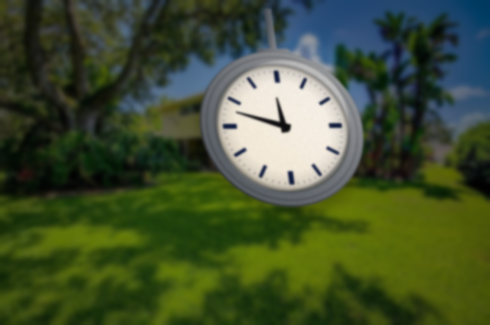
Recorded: 11h48
